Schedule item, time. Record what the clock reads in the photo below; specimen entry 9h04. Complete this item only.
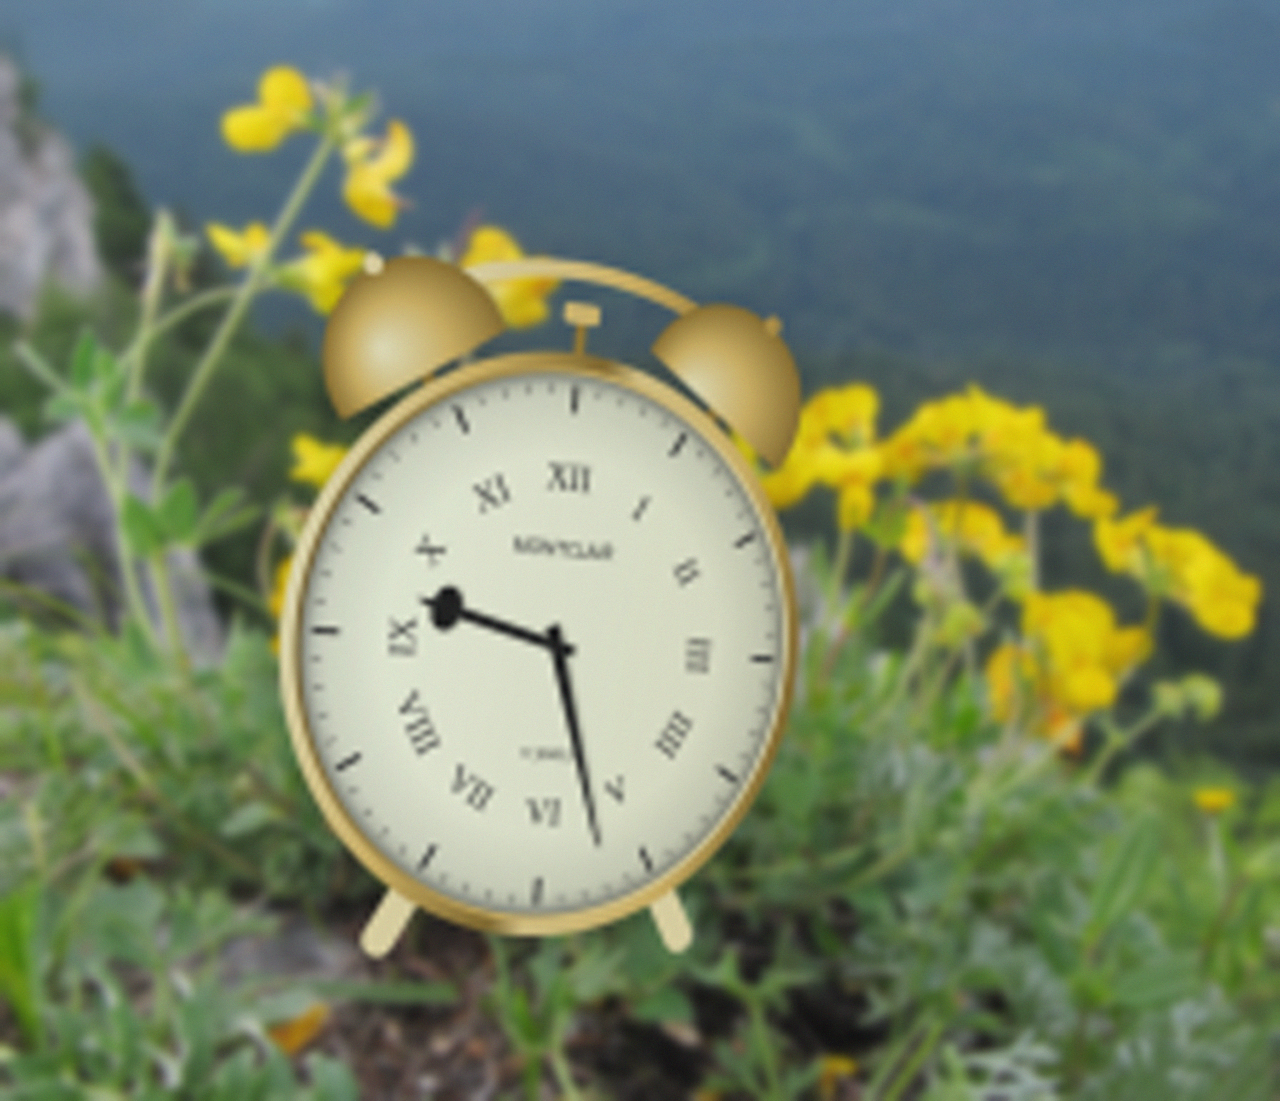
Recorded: 9h27
